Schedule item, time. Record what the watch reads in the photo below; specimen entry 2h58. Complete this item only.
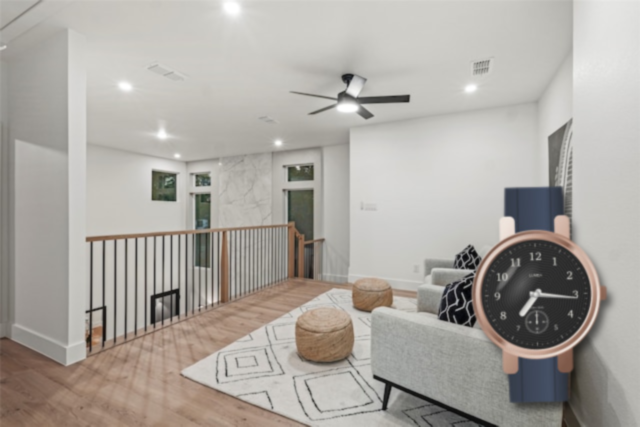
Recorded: 7h16
